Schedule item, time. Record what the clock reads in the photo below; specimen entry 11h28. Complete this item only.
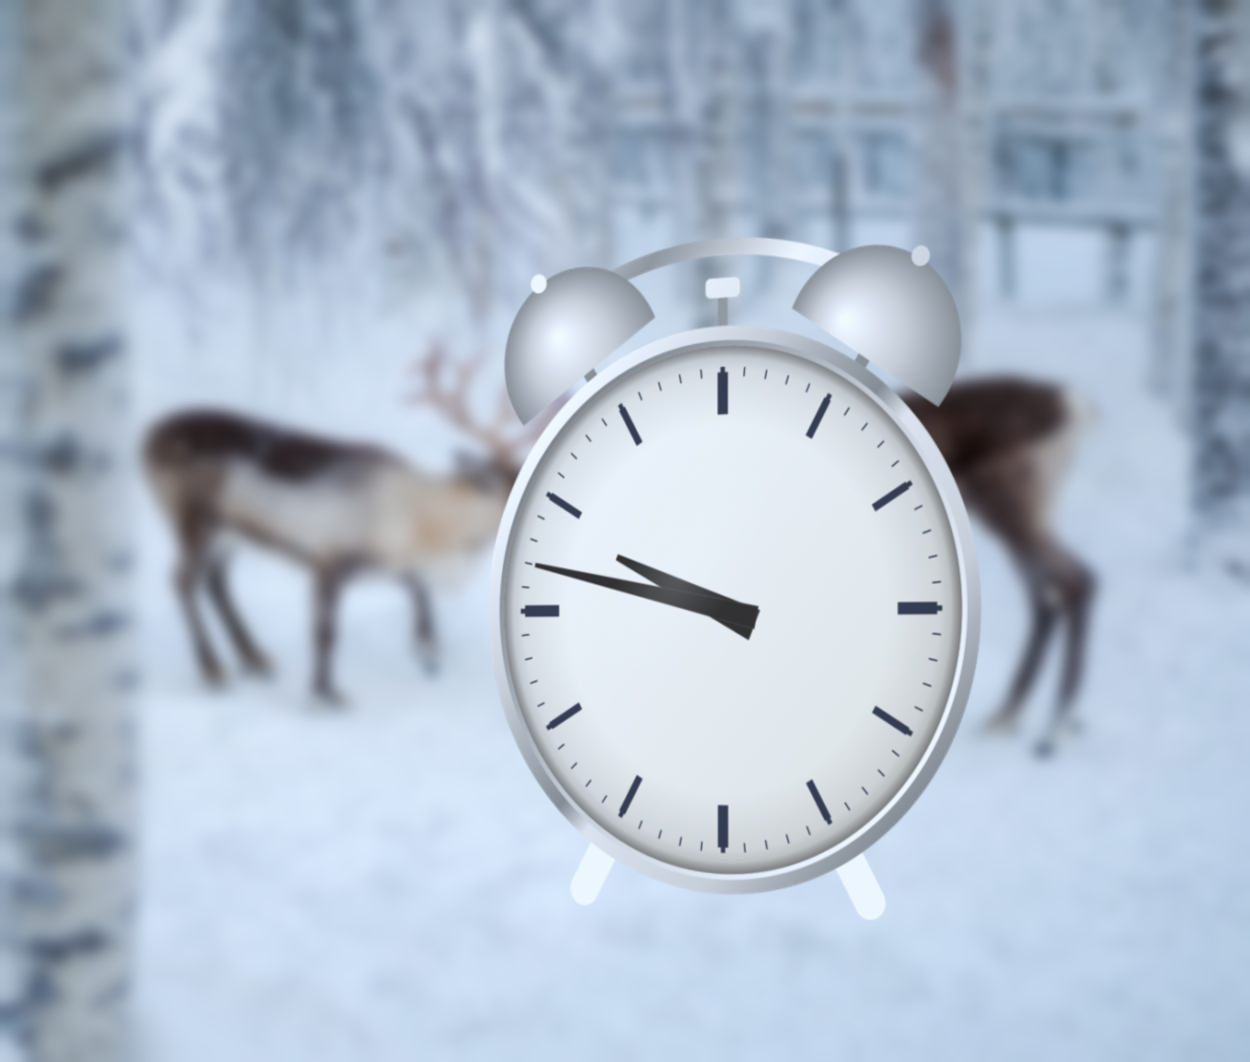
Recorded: 9h47
